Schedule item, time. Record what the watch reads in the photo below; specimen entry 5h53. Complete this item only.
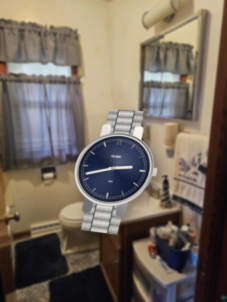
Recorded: 2h42
